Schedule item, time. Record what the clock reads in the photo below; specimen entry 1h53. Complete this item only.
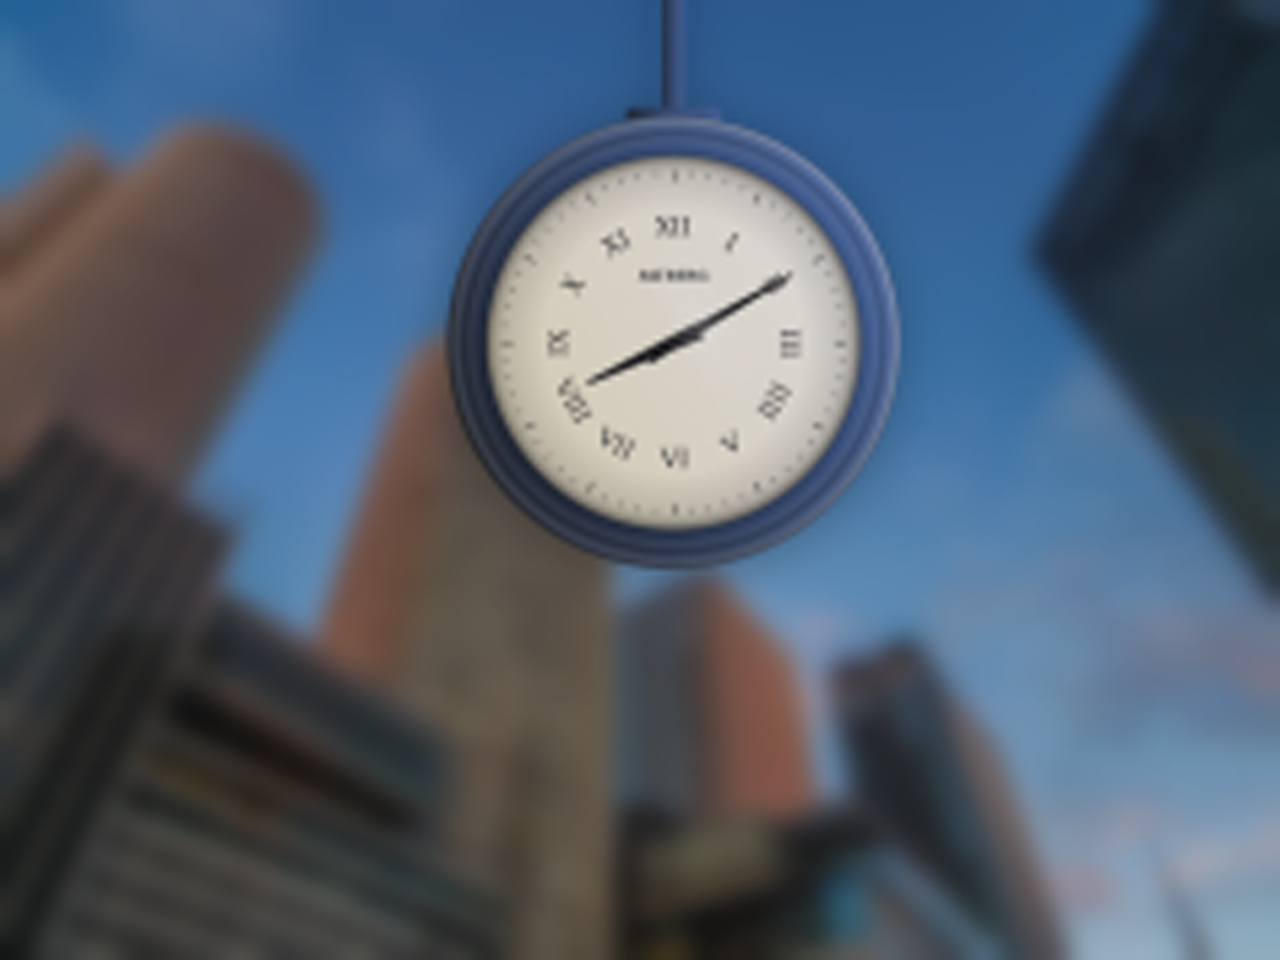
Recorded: 8h10
